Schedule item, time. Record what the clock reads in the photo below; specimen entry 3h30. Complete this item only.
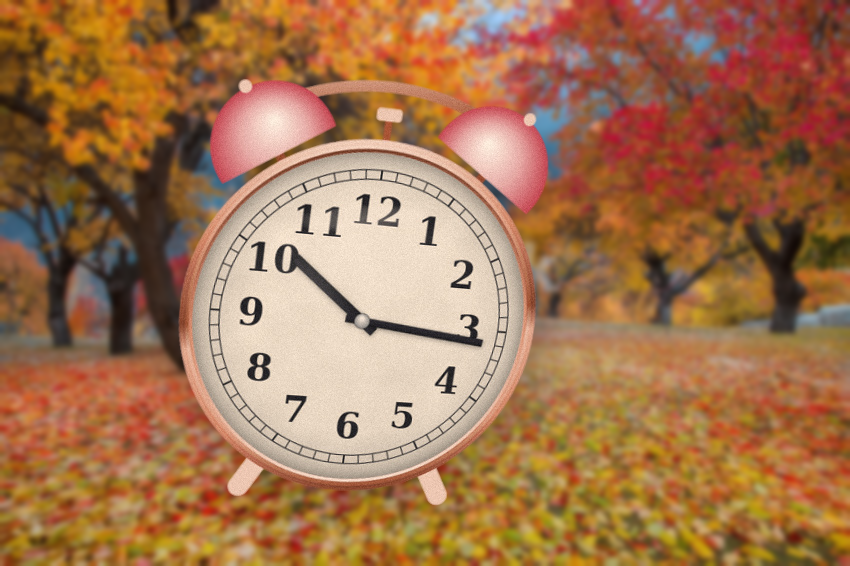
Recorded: 10h16
